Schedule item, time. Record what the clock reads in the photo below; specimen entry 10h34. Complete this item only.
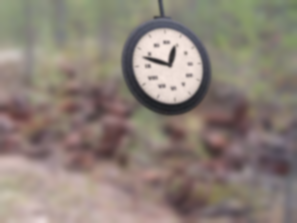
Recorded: 12h48
